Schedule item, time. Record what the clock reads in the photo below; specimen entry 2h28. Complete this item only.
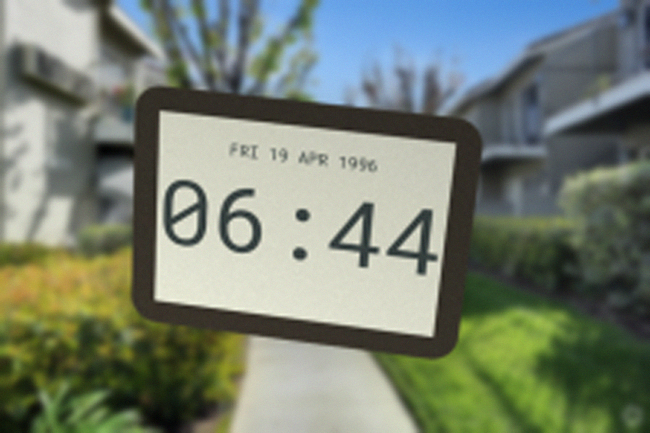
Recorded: 6h44
